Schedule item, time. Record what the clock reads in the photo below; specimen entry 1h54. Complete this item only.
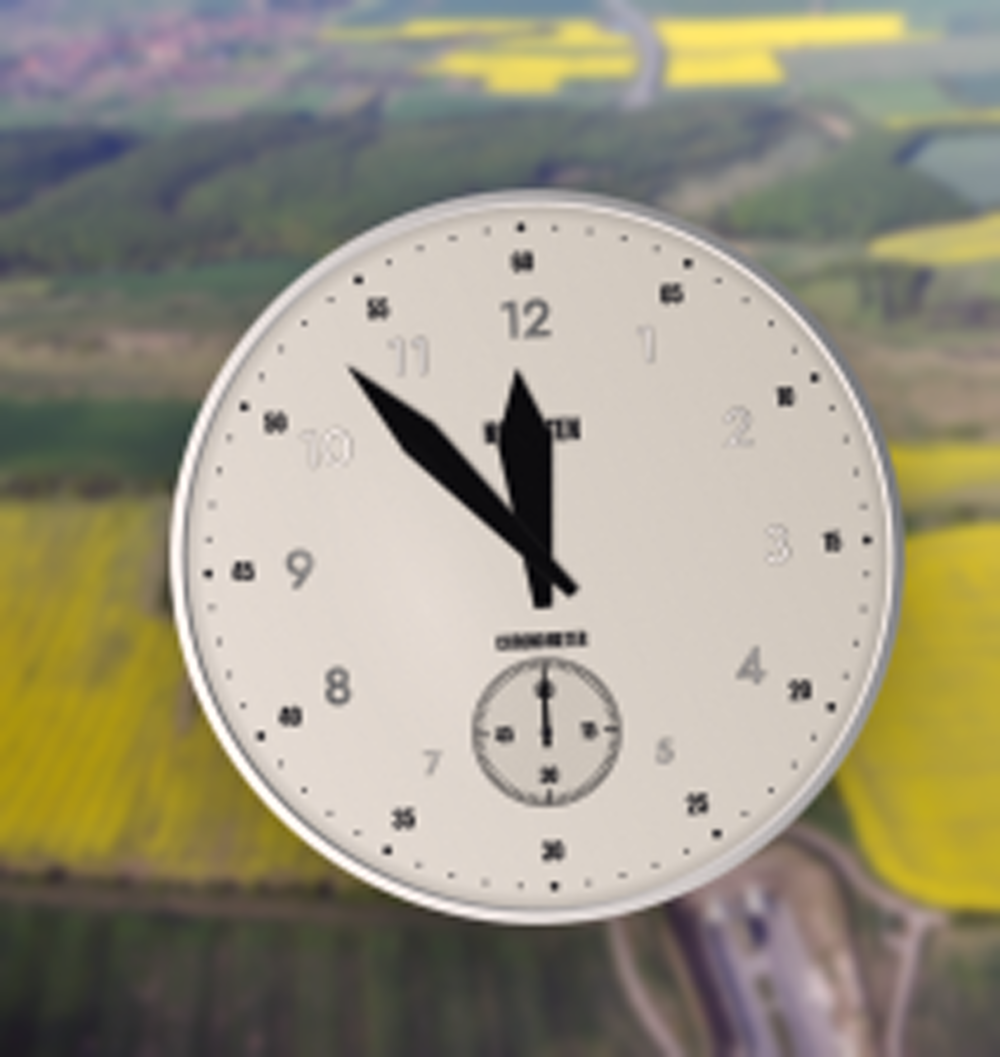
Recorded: 11h53
